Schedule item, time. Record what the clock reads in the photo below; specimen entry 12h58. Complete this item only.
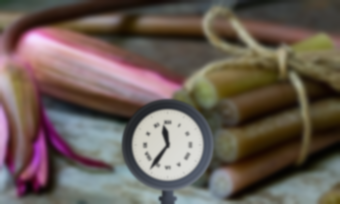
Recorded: 11h36
